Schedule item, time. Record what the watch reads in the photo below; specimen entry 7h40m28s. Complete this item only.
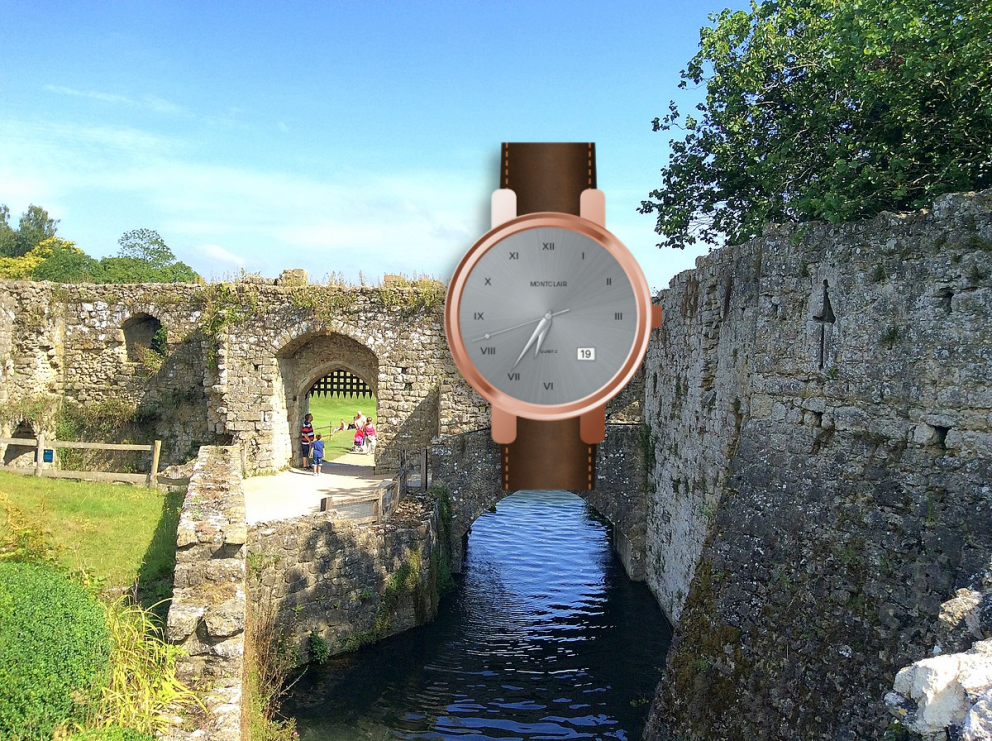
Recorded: 6h35m42s
